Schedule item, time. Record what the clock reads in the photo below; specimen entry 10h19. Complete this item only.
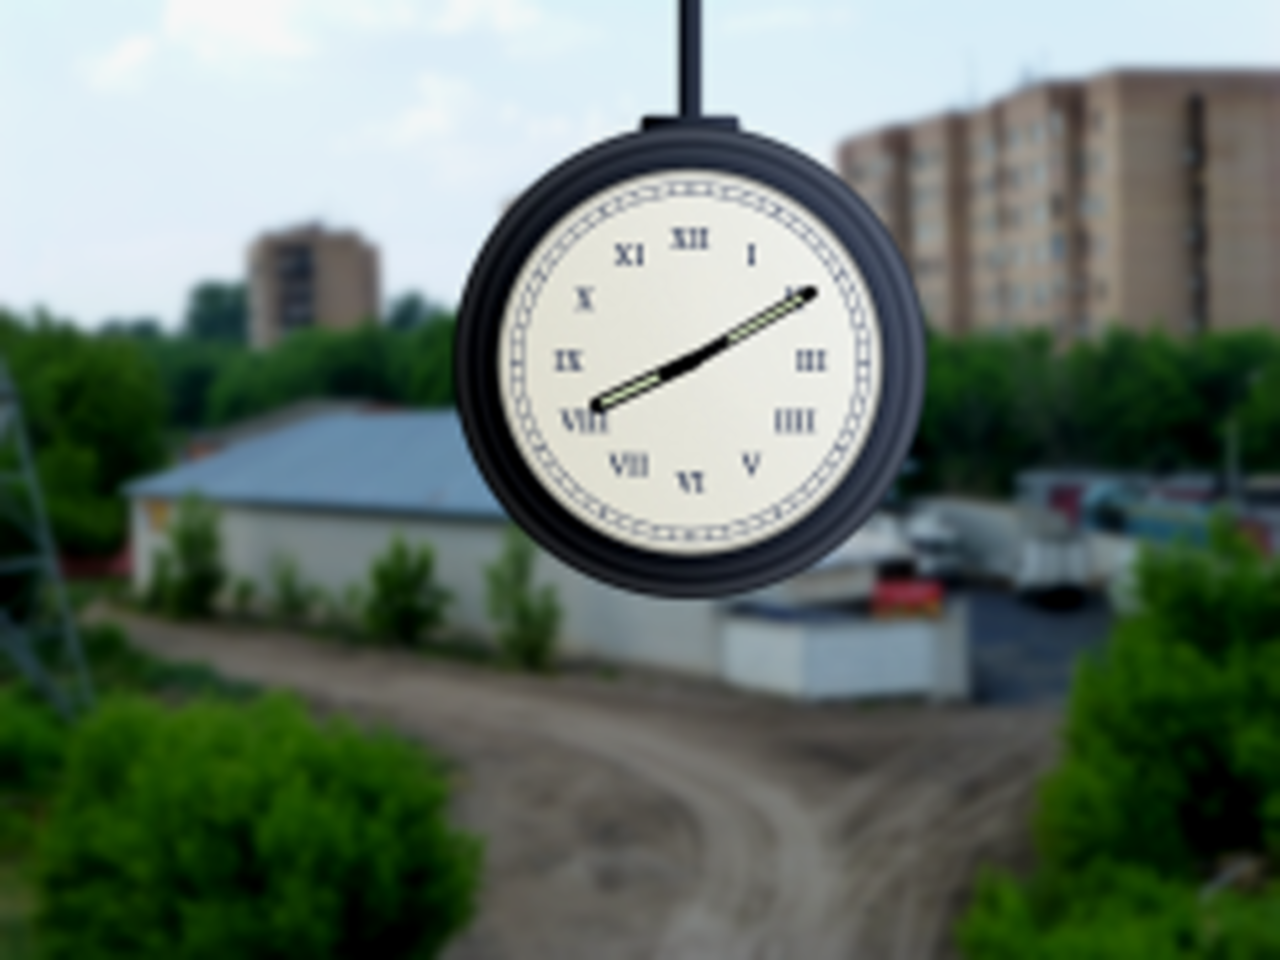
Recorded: 8h10
